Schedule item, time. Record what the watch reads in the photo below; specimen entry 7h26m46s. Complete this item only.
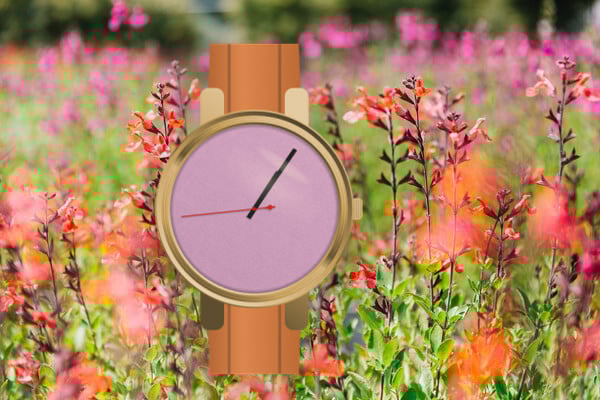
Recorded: 1h05m44s
